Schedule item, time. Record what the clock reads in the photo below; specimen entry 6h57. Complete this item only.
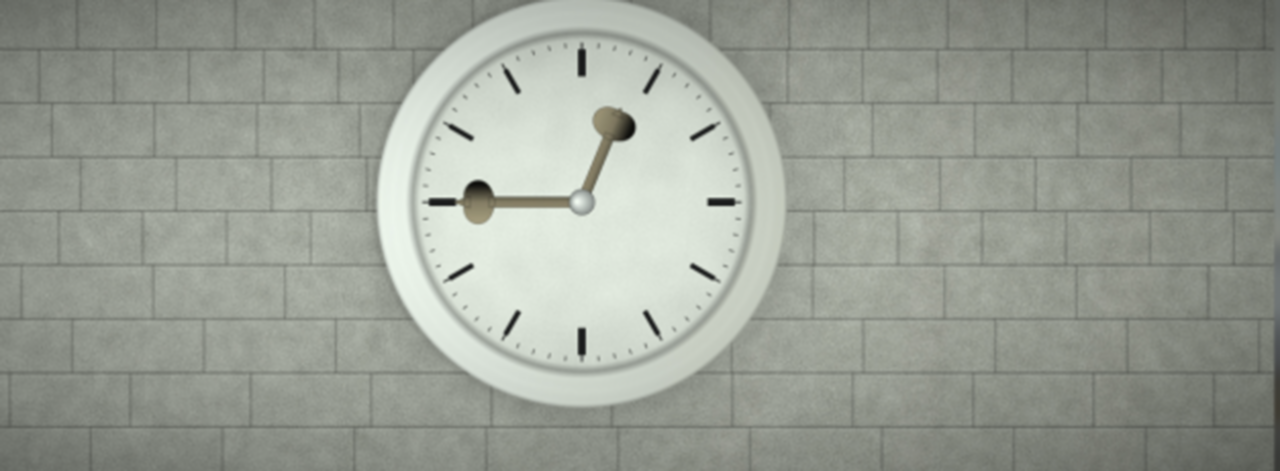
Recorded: 12h45
